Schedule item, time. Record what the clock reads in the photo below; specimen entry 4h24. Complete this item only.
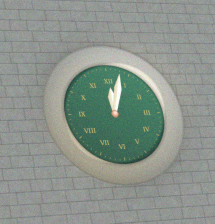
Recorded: 12h03
